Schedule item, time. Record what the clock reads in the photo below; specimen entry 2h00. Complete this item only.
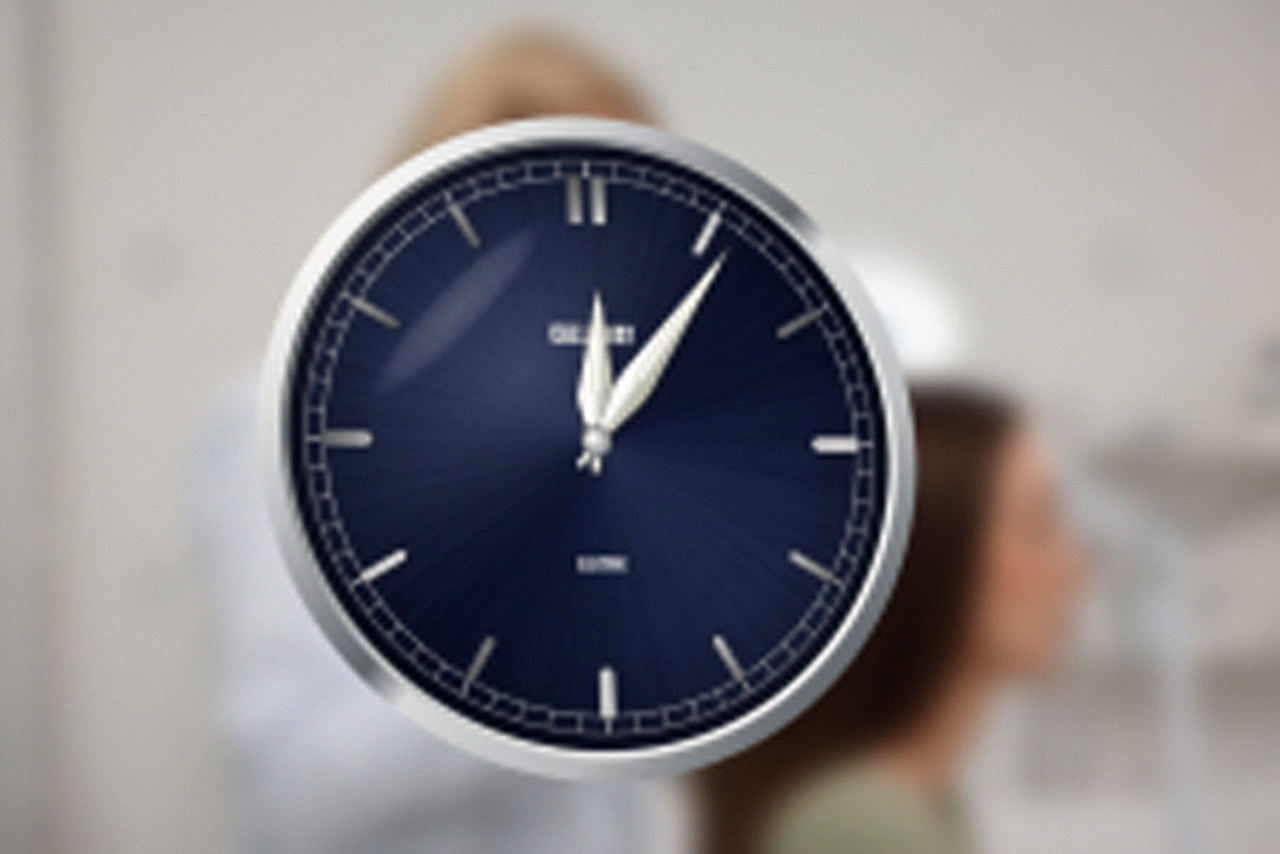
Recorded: 12h06
